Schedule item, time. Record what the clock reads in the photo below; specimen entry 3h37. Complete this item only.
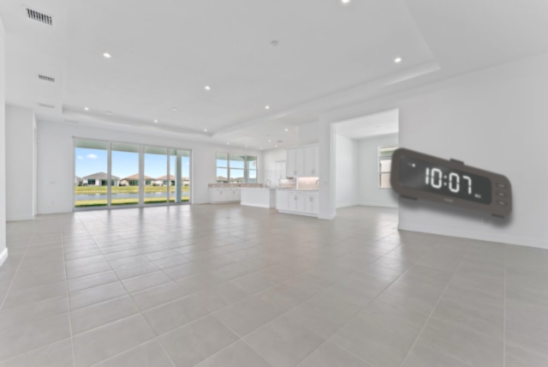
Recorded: 10h07
